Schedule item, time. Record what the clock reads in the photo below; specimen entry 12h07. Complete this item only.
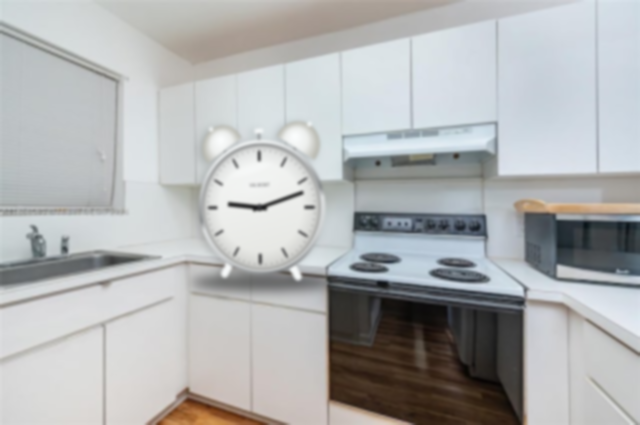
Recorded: 9h12
